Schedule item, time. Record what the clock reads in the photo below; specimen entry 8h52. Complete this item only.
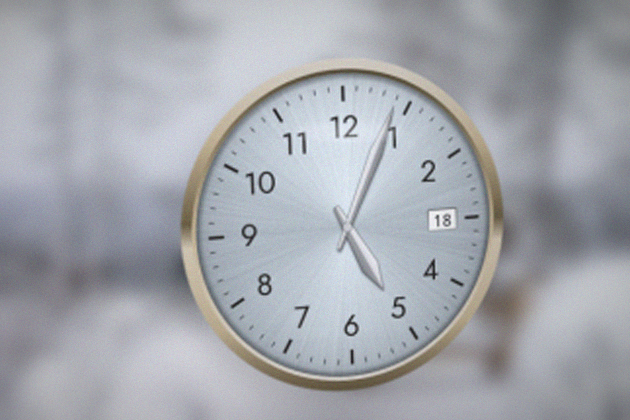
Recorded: 5h04
